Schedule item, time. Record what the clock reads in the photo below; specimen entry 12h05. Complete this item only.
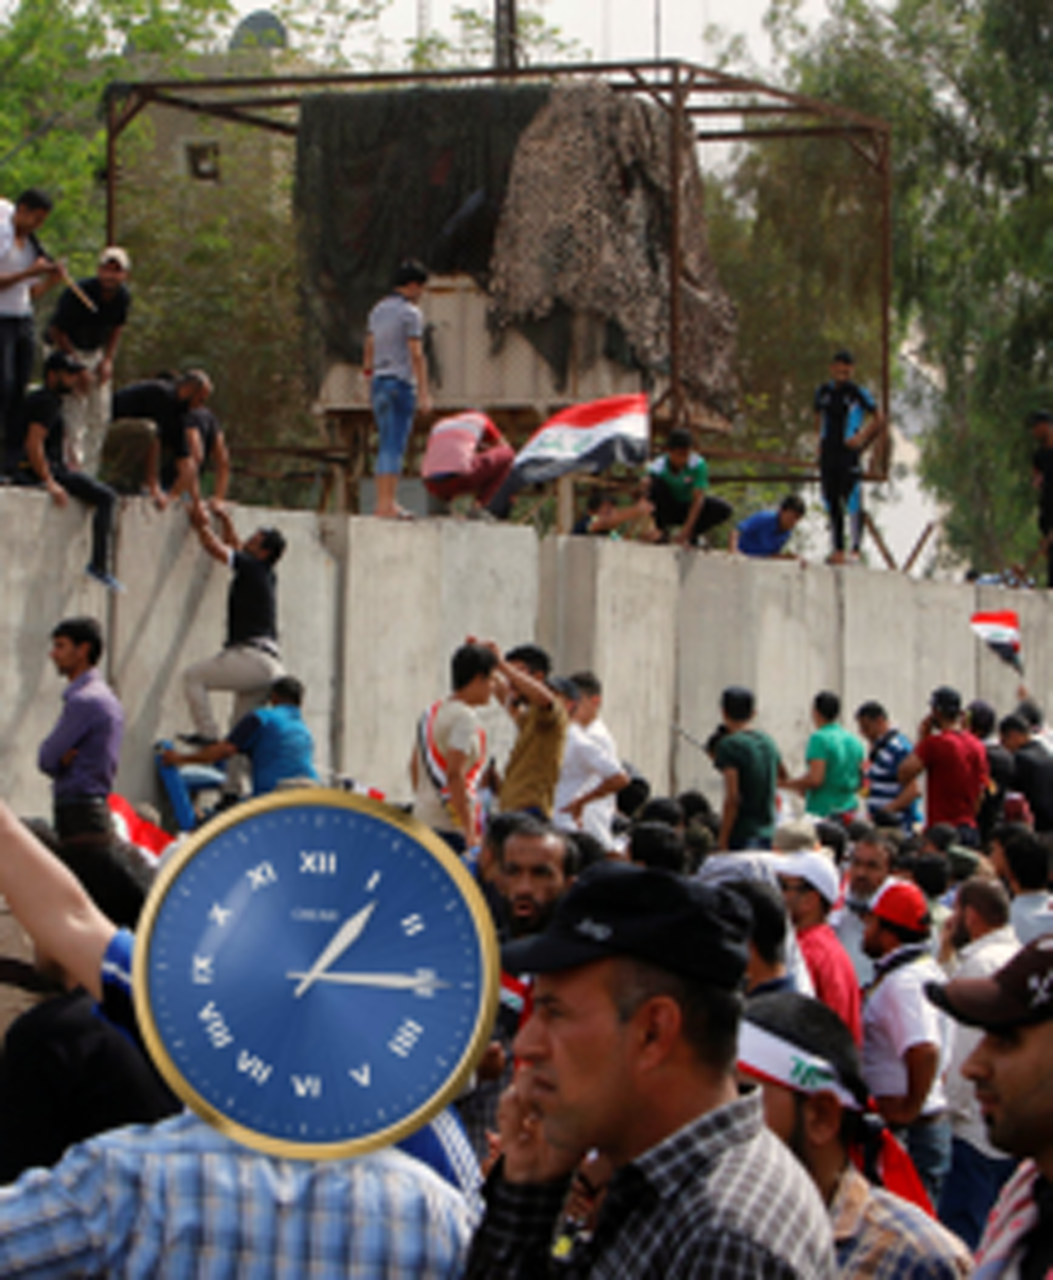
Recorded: 1h15
